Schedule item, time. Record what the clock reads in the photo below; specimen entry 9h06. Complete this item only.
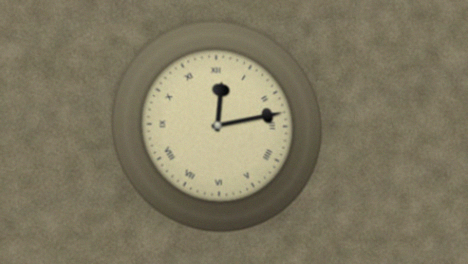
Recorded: 12h13
